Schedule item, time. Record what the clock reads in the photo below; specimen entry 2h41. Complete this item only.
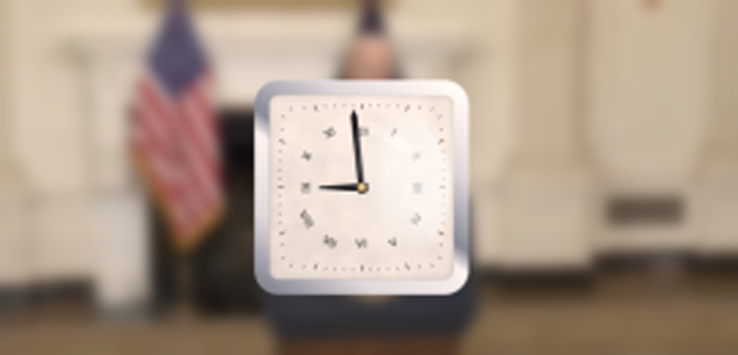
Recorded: 8h59
